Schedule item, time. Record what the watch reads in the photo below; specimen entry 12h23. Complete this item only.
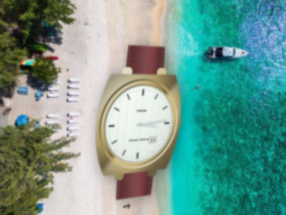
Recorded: 3h14
